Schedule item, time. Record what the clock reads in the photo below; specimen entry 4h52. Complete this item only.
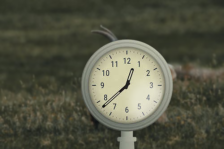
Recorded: 12h38
